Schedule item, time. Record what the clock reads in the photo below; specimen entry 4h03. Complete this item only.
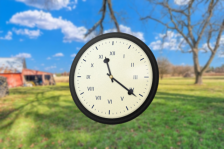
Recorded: 11h21
